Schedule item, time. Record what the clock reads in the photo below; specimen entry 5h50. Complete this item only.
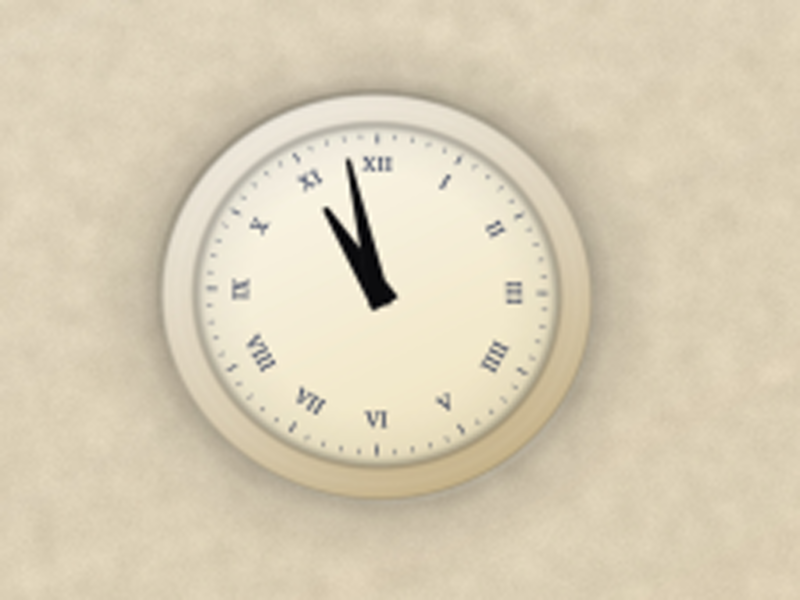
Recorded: 10h58
